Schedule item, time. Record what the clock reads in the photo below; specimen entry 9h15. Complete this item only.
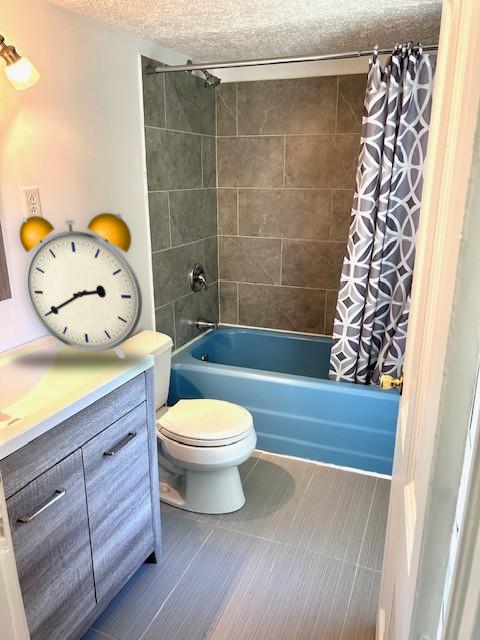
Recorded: 2h40
